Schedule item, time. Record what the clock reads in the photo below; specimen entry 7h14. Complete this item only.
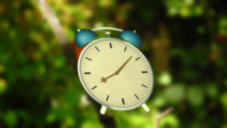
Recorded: 8h08
